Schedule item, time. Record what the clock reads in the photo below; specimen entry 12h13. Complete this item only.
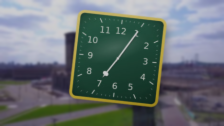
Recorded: 7h05
